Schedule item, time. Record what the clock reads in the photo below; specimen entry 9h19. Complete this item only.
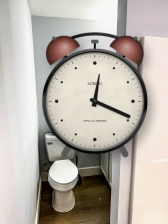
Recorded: 12h19
